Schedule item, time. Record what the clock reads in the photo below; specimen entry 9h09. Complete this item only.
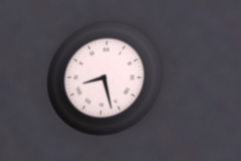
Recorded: 8h27
